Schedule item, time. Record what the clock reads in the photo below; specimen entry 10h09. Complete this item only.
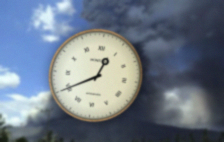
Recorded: 12h40
